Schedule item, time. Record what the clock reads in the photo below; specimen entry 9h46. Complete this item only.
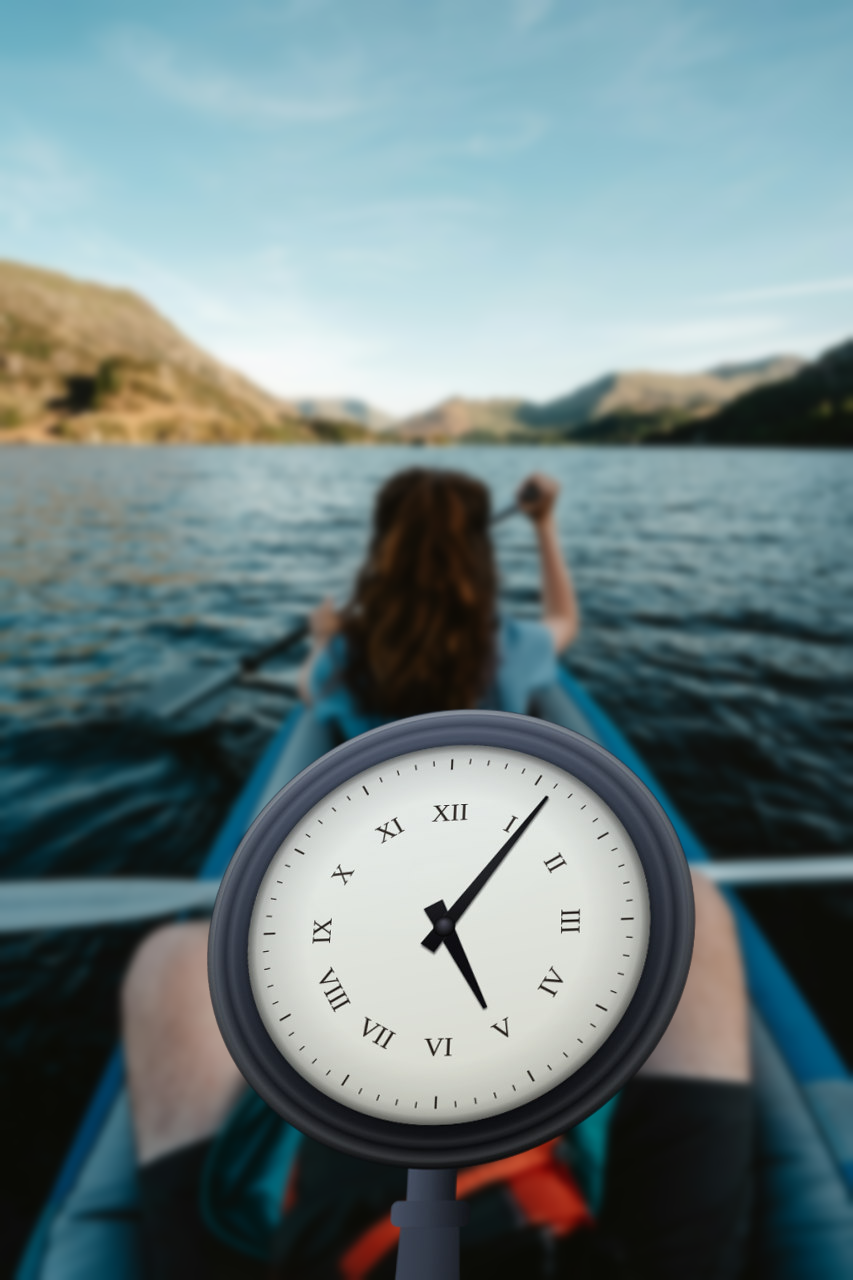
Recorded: 5h06
